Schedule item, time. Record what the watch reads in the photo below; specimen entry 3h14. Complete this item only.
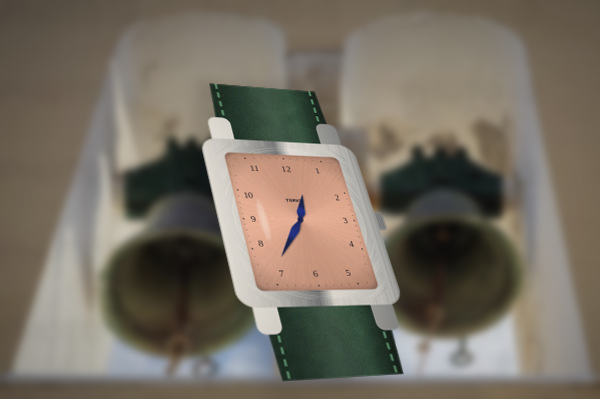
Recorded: 12h36
